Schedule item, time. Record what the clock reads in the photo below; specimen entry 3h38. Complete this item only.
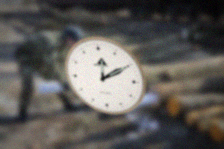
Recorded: 12h10
